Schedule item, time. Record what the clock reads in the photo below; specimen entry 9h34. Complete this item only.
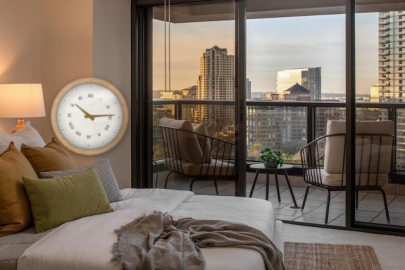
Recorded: 10h14
